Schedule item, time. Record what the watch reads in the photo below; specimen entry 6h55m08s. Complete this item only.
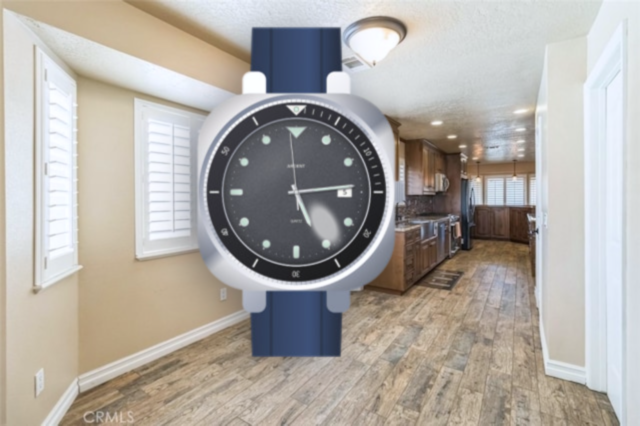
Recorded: 5h13m59s
